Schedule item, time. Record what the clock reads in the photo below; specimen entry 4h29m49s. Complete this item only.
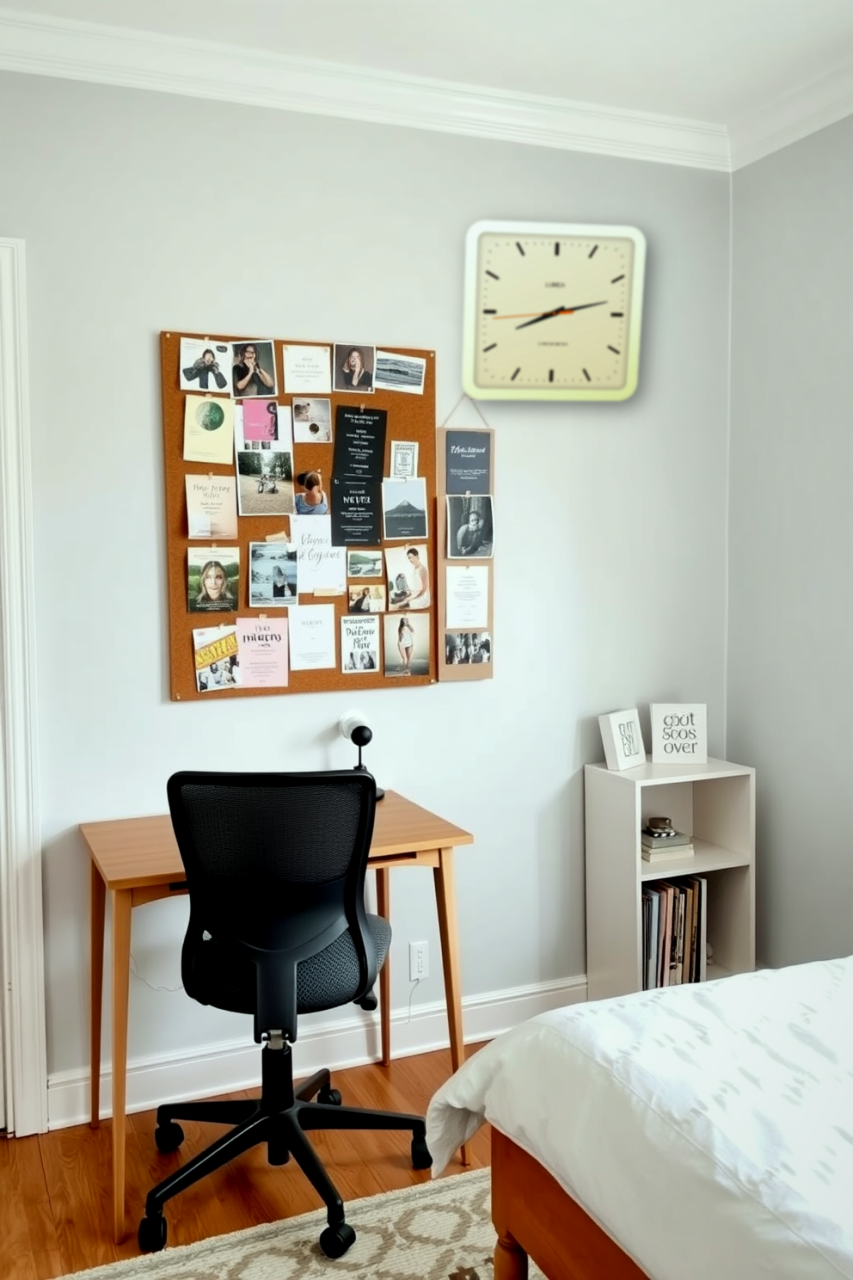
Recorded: 8h12m44s
